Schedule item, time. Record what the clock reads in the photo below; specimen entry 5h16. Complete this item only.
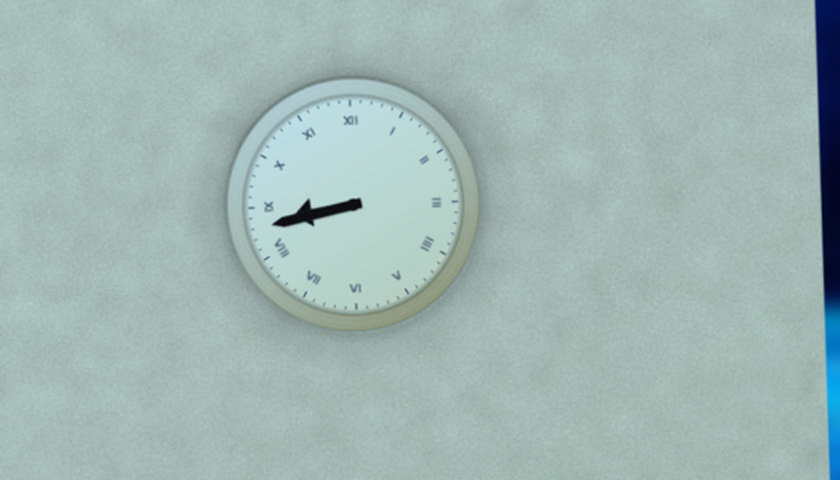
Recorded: 8h43
